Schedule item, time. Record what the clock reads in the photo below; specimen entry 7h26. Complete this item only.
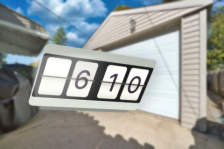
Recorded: 6h10
